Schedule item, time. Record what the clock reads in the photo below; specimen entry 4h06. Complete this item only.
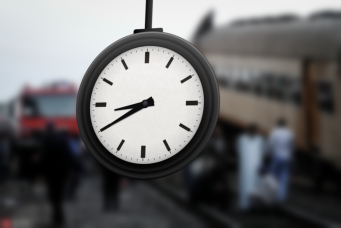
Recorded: 8h40
